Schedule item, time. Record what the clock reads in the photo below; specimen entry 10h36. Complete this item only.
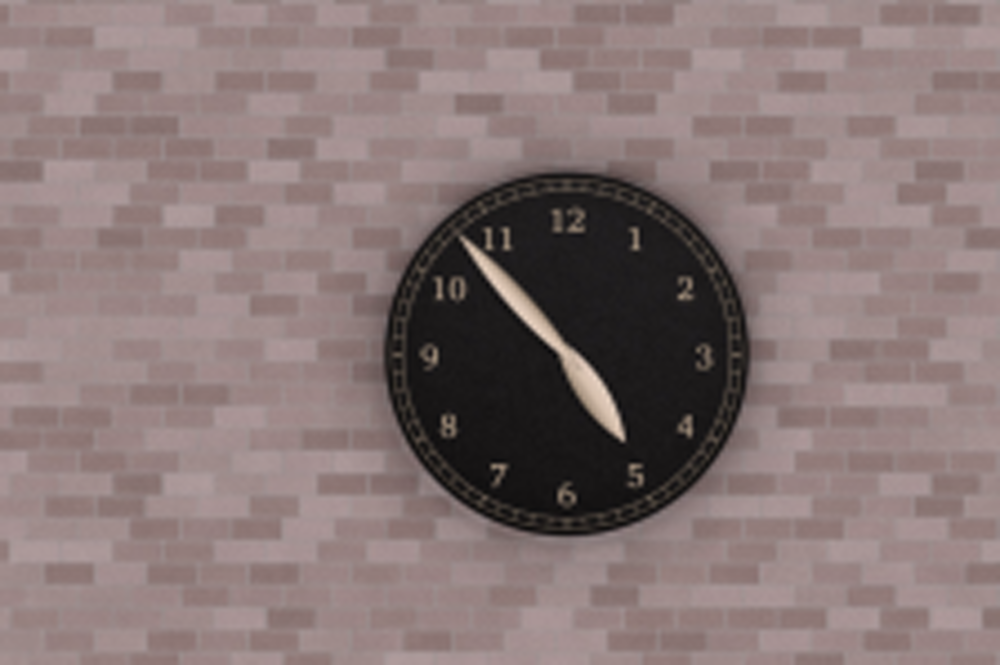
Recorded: 4h53
